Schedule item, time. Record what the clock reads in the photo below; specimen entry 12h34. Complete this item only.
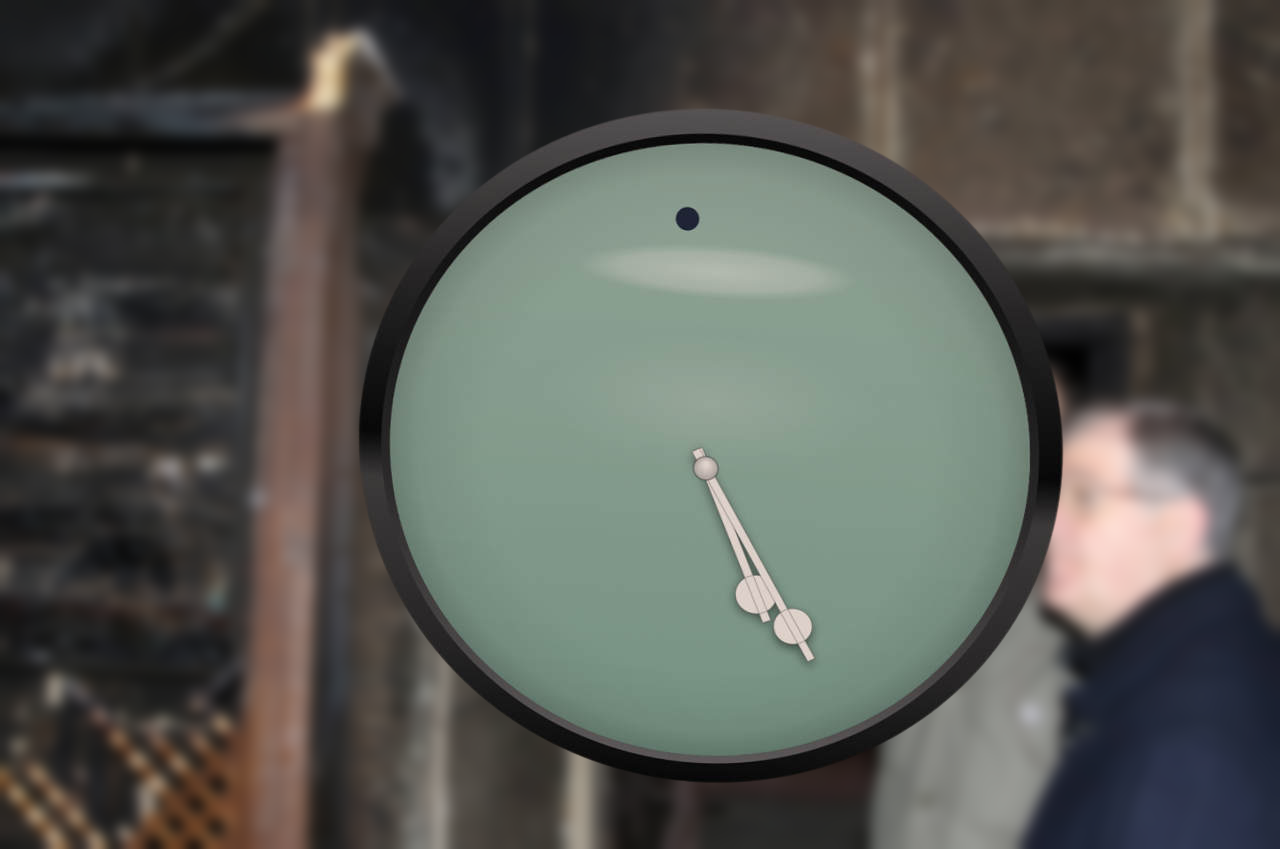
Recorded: 5h26
